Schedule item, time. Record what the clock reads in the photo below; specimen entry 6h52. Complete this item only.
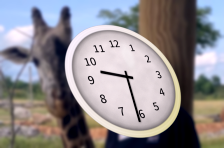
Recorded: 9h31
